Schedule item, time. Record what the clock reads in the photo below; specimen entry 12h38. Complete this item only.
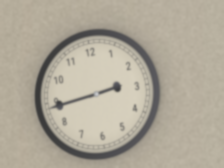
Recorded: 2h44
